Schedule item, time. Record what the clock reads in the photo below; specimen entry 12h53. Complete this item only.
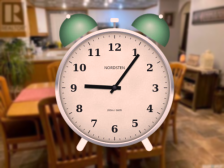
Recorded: 9h06
